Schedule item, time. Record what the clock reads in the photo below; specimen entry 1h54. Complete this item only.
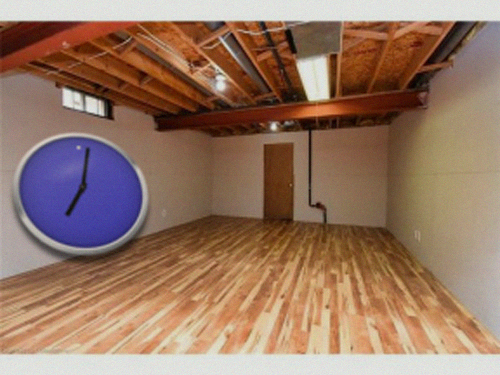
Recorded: 7h02
